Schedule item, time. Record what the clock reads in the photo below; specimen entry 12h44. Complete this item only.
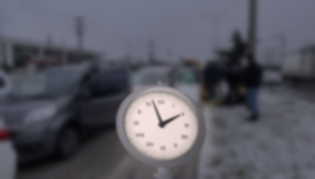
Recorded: 1h57
